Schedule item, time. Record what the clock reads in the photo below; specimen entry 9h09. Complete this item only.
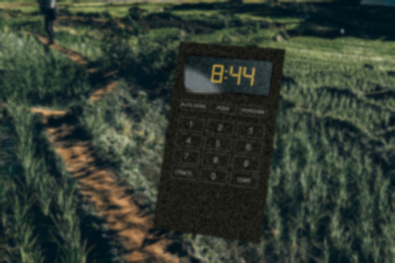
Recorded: 8h44
